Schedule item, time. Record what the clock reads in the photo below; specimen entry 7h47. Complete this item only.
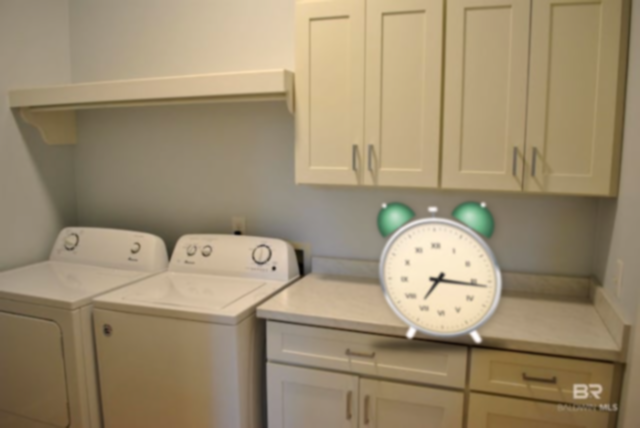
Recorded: 7h16
